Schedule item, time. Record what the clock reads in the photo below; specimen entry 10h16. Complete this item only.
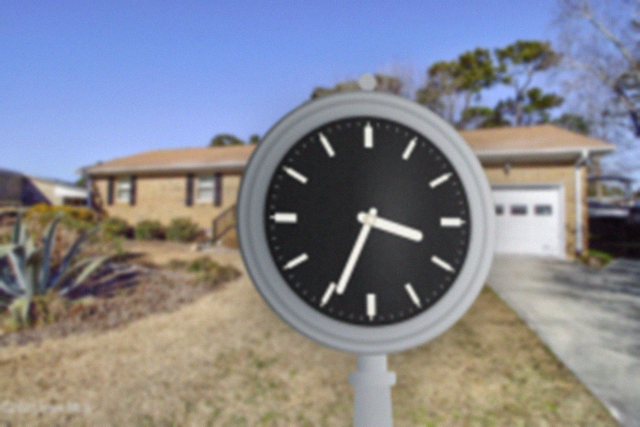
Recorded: 3h34
